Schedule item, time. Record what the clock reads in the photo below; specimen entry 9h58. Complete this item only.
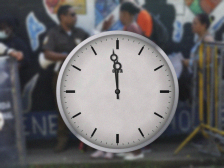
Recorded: 11h59
